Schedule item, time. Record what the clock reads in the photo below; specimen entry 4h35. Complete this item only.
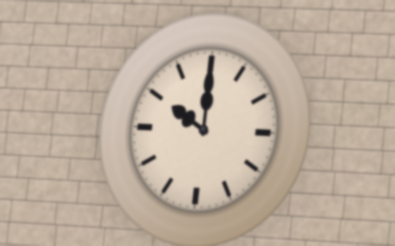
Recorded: 10h00
